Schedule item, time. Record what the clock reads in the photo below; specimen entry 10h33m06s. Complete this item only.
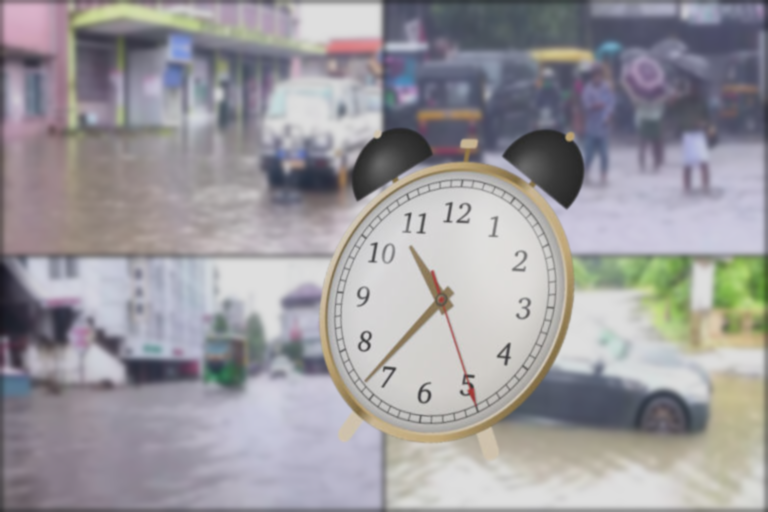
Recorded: 10h36m25s
